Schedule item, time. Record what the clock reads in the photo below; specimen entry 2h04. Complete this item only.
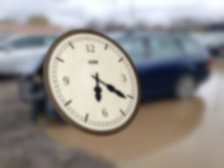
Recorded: 6h21
